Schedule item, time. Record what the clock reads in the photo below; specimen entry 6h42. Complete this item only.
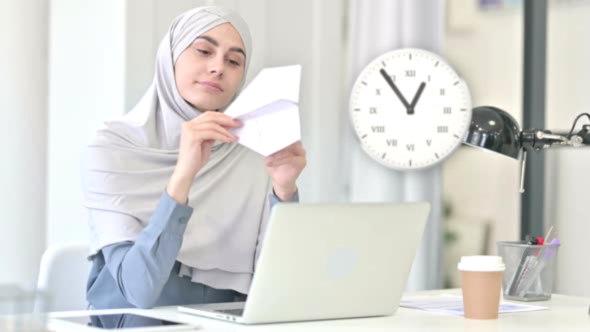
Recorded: 12h54
